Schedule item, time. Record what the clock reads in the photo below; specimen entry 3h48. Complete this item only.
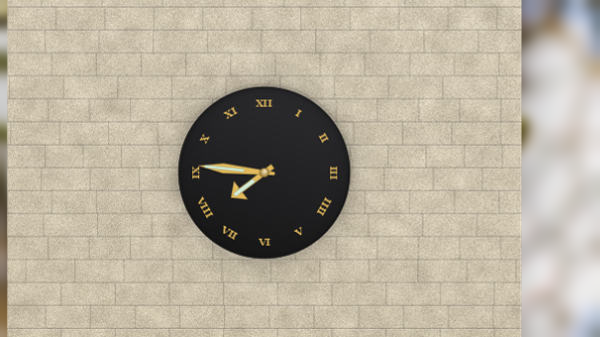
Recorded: 7h46
